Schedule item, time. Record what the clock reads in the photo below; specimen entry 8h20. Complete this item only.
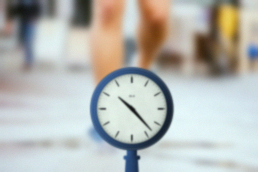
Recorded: 10h23
